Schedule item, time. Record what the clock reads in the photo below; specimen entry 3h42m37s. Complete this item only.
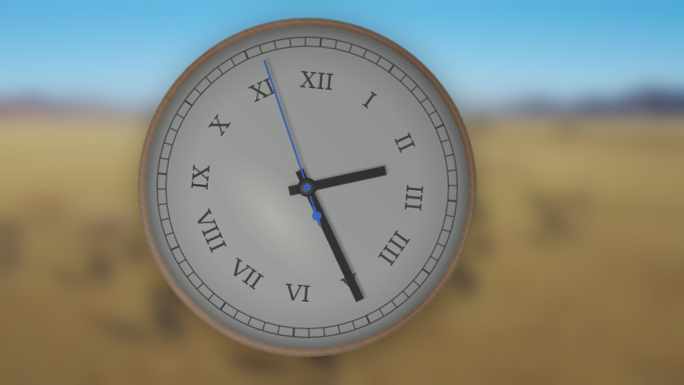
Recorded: 2h24m56s
